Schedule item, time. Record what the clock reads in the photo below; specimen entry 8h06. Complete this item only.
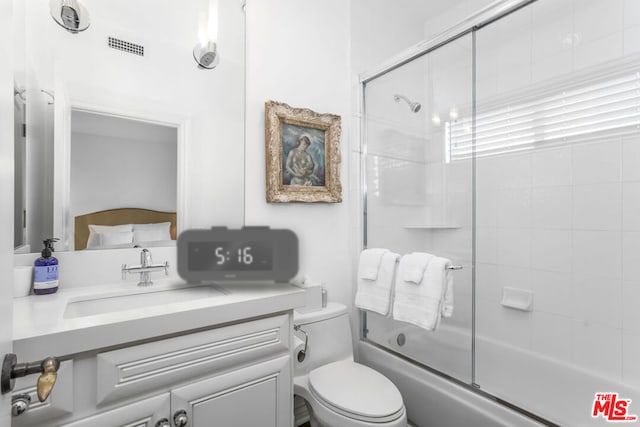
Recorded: 5h16
